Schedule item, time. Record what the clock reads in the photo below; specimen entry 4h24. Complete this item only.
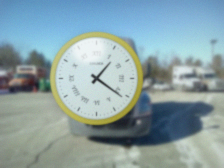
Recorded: 1h21
